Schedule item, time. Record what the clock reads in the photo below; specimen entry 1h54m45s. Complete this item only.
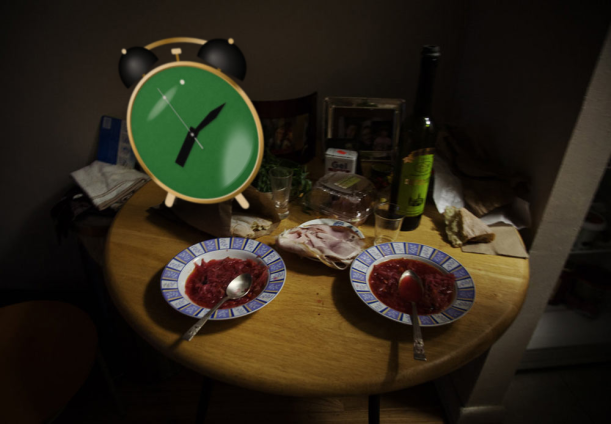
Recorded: 7h08m55s
